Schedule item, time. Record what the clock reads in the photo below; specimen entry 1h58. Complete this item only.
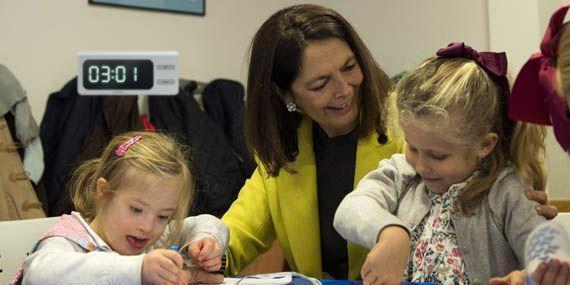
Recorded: 3h01
